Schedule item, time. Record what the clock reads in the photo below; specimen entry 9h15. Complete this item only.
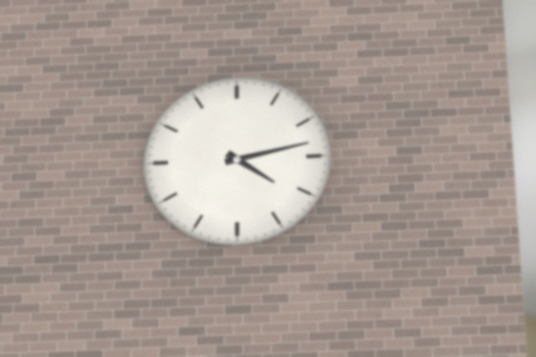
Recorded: 4h13
